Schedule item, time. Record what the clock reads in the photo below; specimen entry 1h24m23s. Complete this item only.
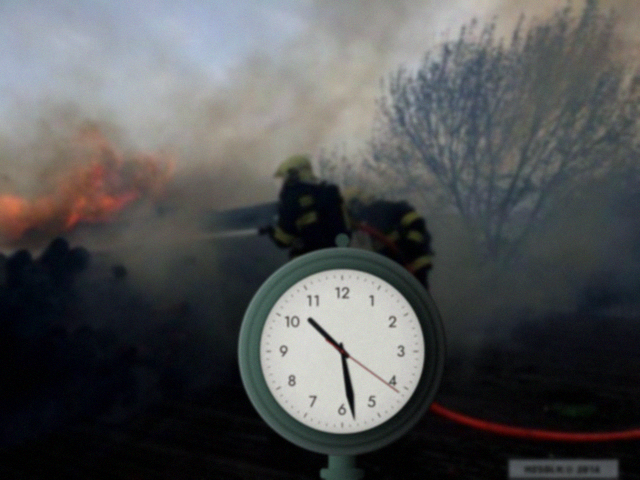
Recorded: 10h28m21s
